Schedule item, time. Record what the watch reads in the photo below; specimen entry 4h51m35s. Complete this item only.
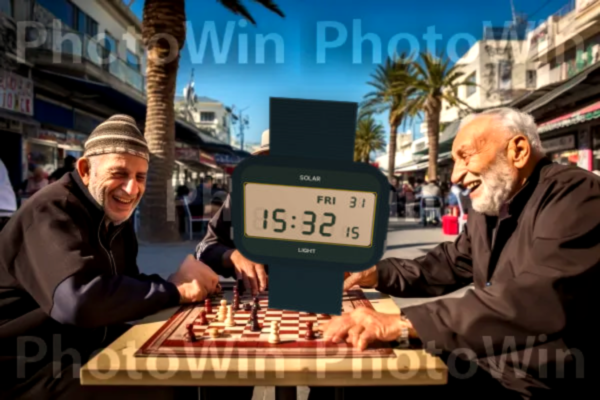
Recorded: 15h32m15s
